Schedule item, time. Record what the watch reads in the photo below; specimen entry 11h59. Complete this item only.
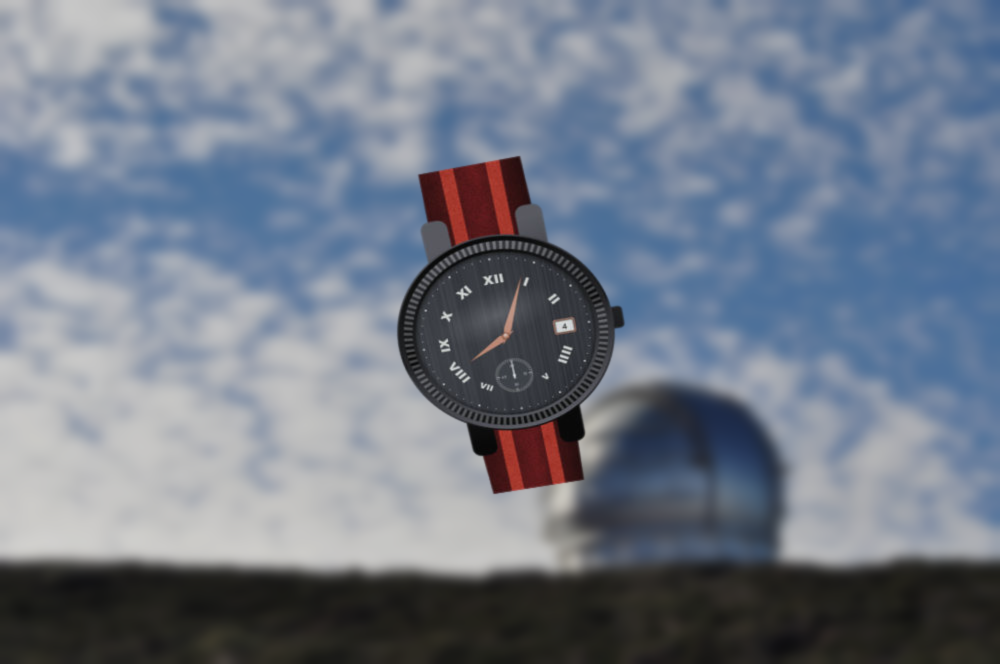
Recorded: 8h04
